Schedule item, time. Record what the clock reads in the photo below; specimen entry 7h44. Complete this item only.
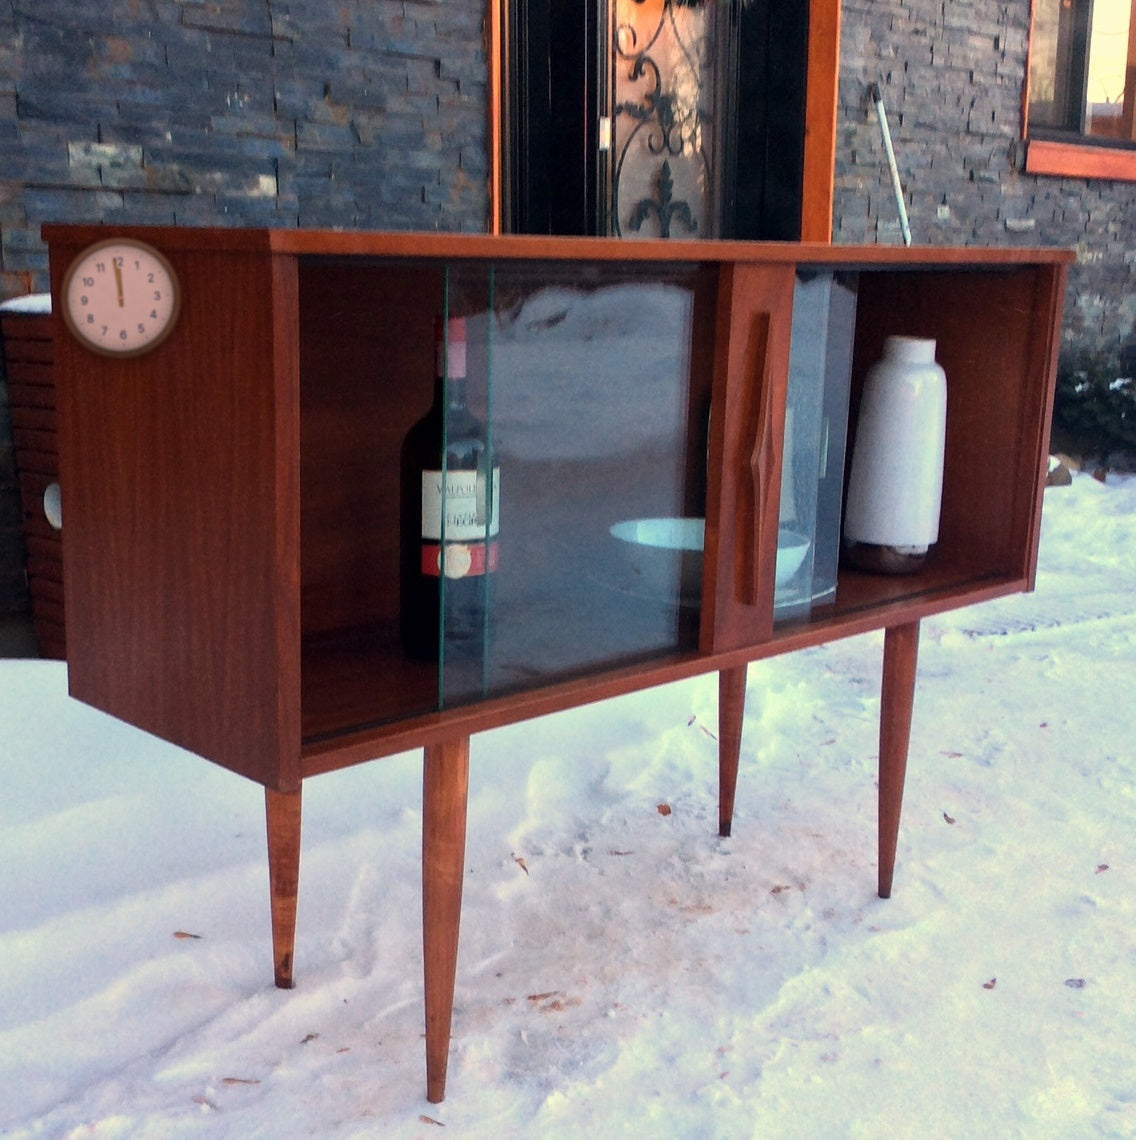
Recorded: 11h59
